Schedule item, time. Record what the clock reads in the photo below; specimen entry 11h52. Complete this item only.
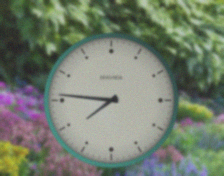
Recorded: 7h46
